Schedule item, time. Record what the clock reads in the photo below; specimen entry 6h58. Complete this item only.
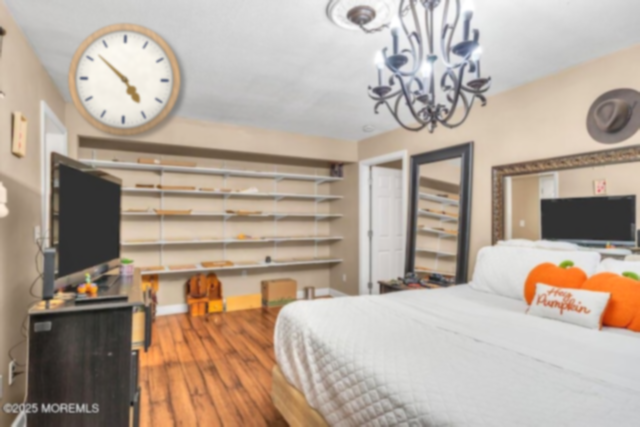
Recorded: 4h52
